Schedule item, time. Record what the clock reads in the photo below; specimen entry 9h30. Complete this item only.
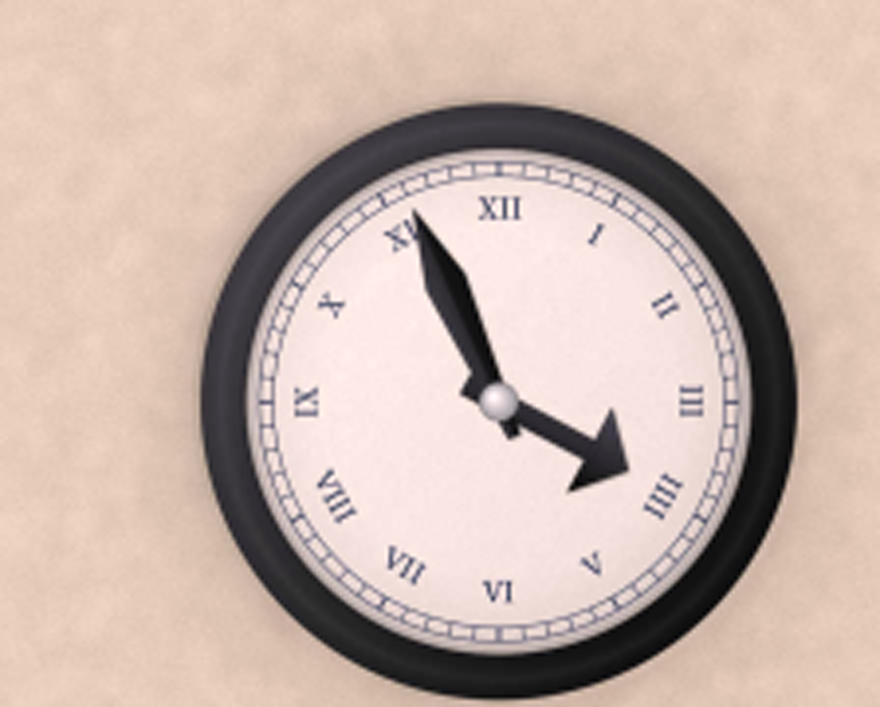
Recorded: 3h56
